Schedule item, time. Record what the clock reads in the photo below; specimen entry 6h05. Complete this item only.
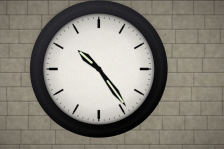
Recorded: 10h24
